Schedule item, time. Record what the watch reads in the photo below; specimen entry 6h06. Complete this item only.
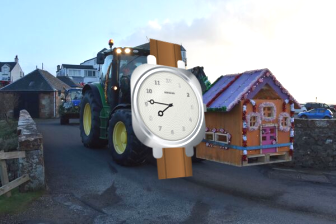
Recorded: 7h46
